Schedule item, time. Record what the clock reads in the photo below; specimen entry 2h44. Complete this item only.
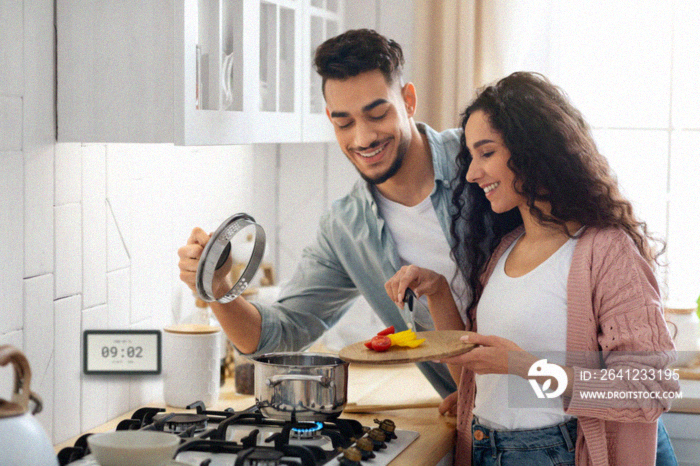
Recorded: 9h02
